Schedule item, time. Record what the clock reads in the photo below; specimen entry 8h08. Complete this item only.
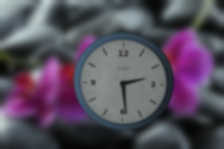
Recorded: 2h29
